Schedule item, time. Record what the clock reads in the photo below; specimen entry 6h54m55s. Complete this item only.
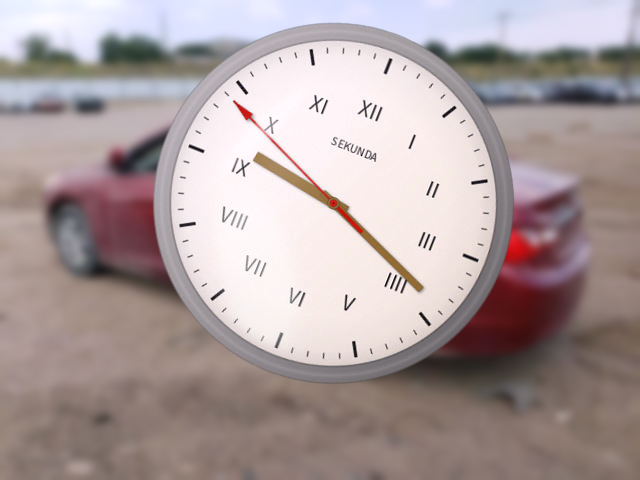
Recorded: 9h18m49s
